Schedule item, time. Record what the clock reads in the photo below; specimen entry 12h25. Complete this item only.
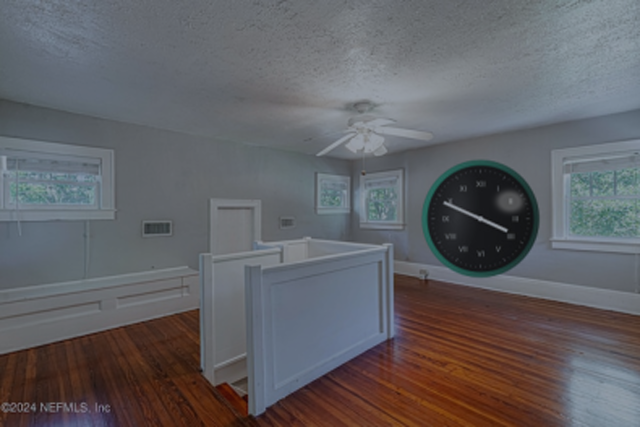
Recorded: 3h49
